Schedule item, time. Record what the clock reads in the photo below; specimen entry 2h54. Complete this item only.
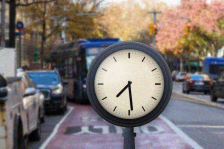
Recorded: 7h29
